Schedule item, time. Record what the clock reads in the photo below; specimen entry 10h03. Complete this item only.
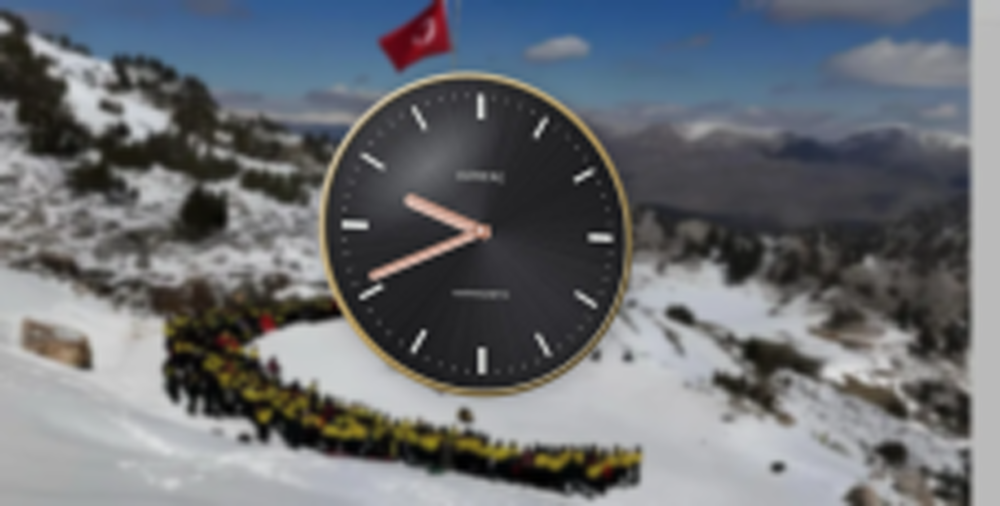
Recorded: 9h41
